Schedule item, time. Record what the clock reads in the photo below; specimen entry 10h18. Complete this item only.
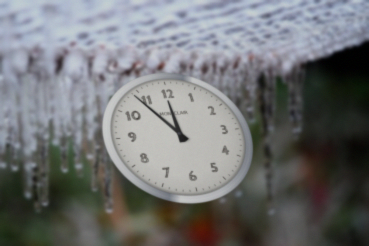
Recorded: 11h54
